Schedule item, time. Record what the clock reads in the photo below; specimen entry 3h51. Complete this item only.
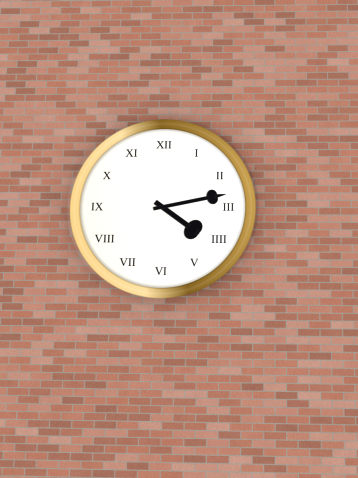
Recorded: 4h13
